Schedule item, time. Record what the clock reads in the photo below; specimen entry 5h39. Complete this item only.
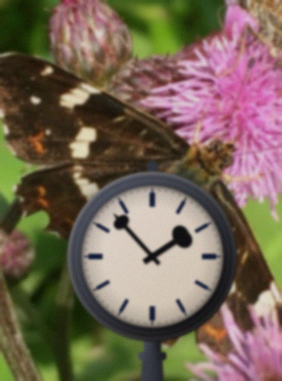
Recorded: 1h53
